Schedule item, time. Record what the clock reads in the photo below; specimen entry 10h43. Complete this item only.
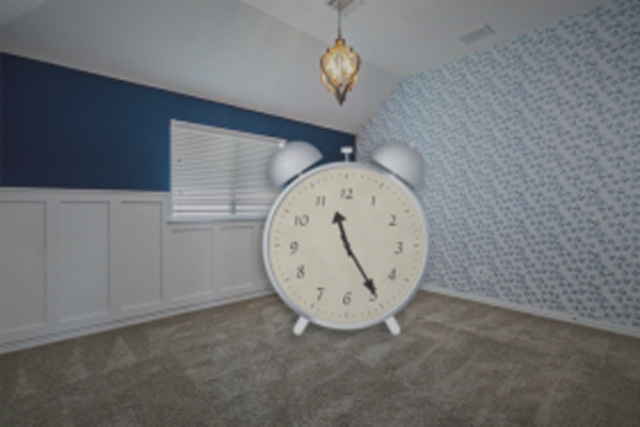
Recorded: 11h25
